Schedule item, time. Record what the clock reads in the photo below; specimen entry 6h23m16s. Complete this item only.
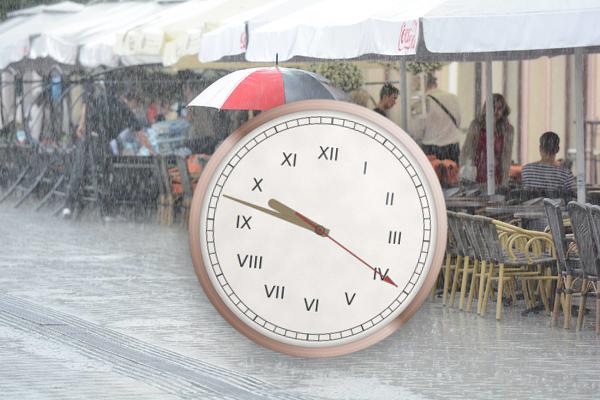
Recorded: 9h47m20s
